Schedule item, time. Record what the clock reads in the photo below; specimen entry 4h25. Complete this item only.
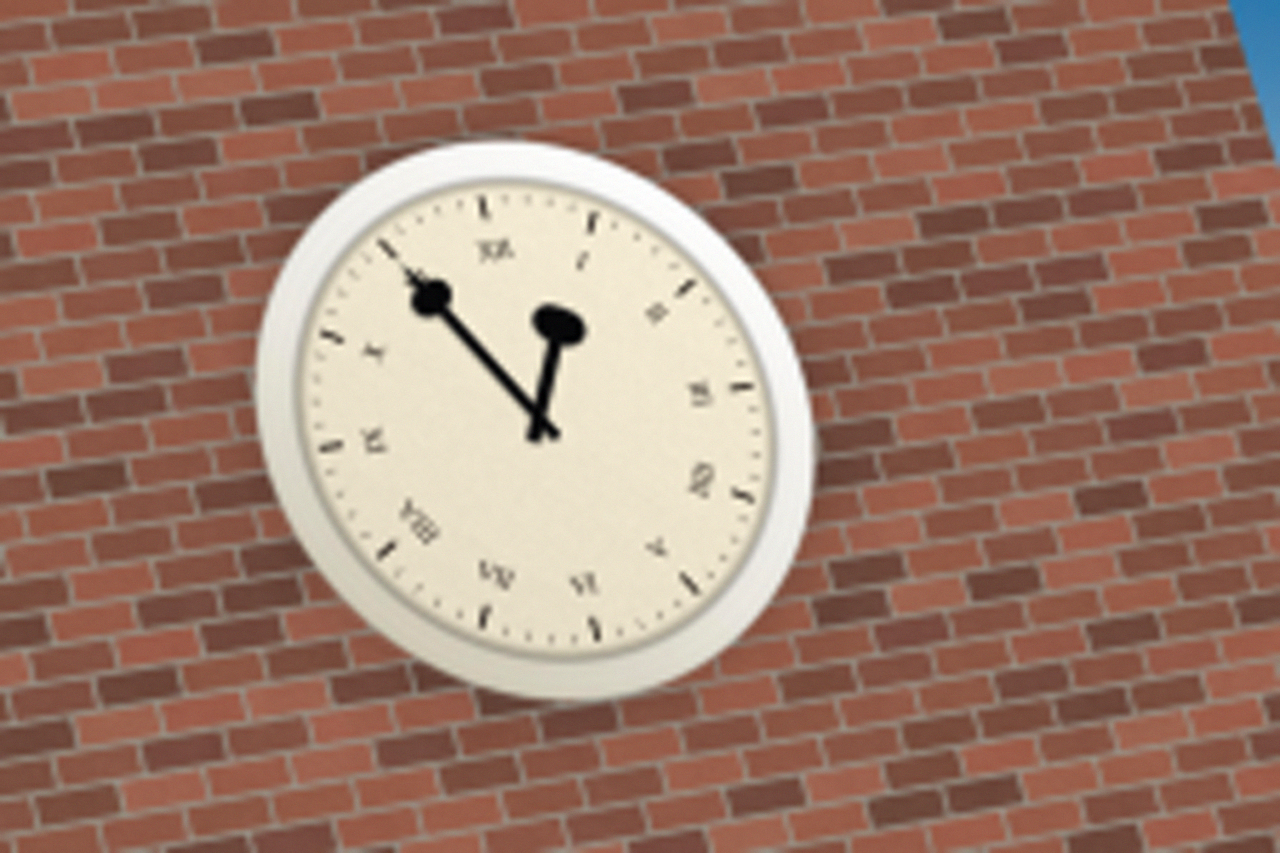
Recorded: 12h55
